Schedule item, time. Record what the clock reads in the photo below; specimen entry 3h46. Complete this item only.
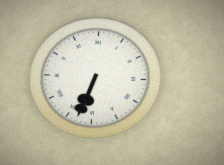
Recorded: 6h33
